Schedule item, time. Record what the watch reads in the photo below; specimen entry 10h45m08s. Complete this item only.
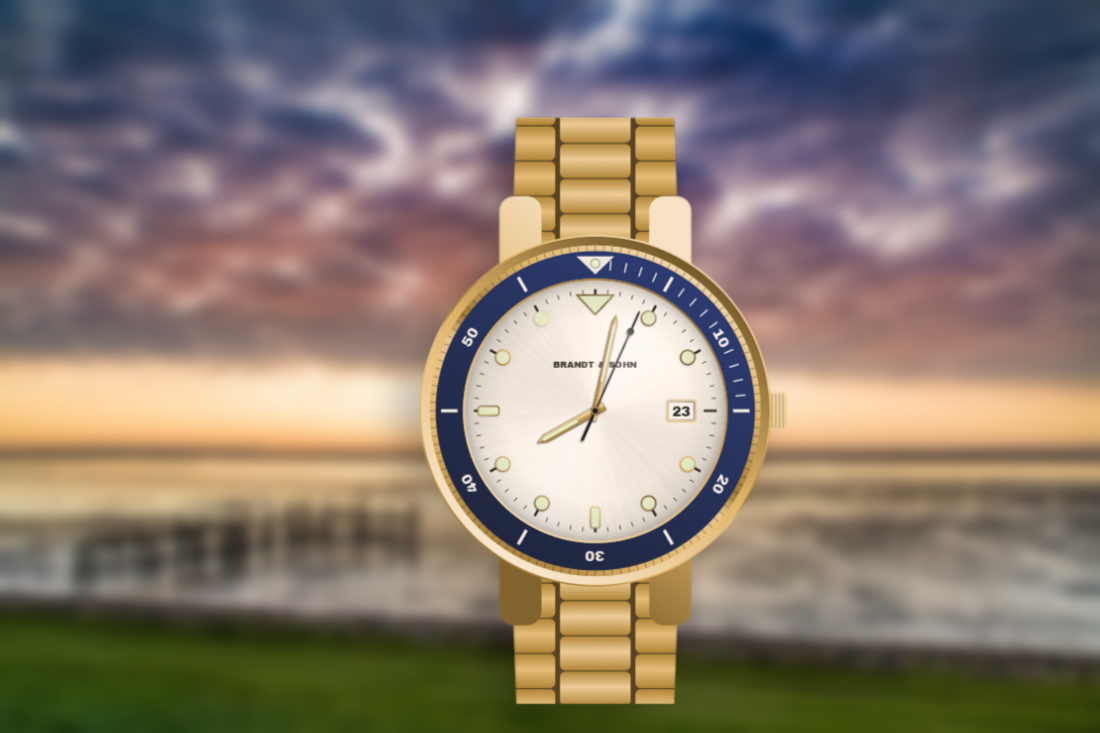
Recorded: 8h02m04s
